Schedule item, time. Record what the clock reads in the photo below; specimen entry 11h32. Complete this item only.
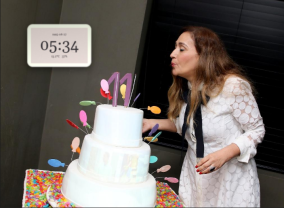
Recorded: 5h34
